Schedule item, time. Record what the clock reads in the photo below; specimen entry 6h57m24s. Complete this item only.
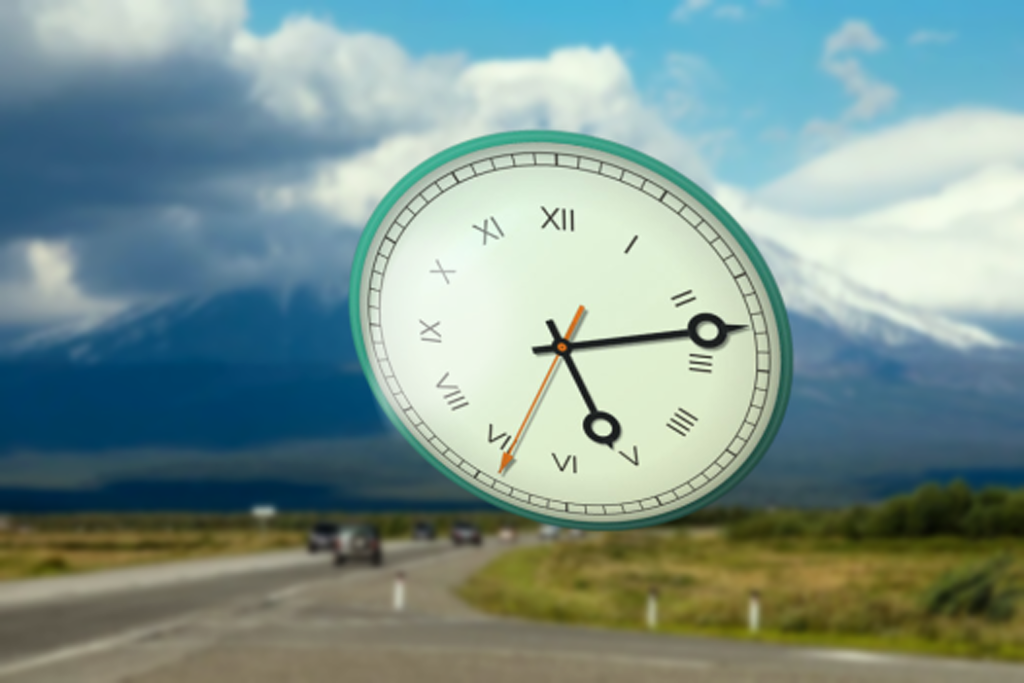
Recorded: 5h12m34s
